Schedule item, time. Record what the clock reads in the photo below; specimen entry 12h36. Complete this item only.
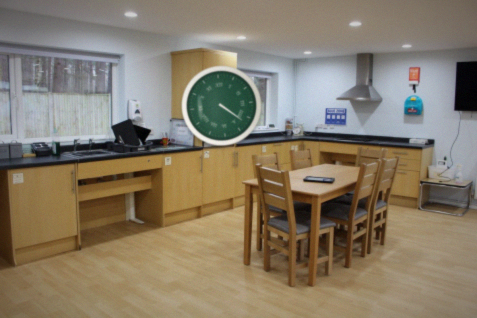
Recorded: 4h22
